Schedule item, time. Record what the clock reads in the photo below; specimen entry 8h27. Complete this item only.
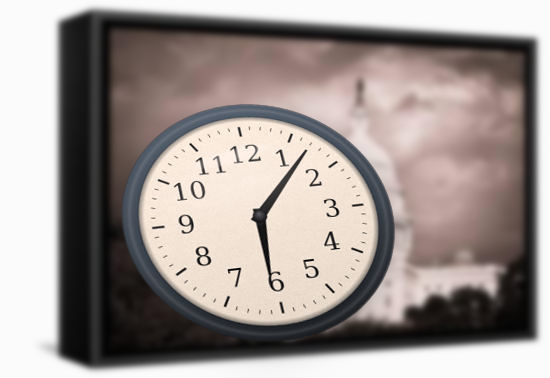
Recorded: 6h07
